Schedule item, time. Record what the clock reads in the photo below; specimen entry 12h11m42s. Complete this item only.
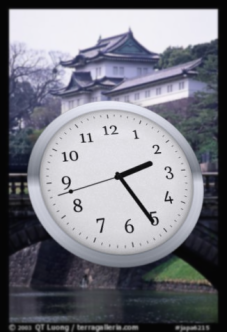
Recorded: 2h25m43s
